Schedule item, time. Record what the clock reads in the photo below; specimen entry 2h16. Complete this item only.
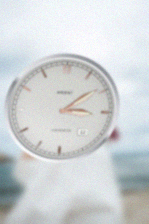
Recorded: 3h09
